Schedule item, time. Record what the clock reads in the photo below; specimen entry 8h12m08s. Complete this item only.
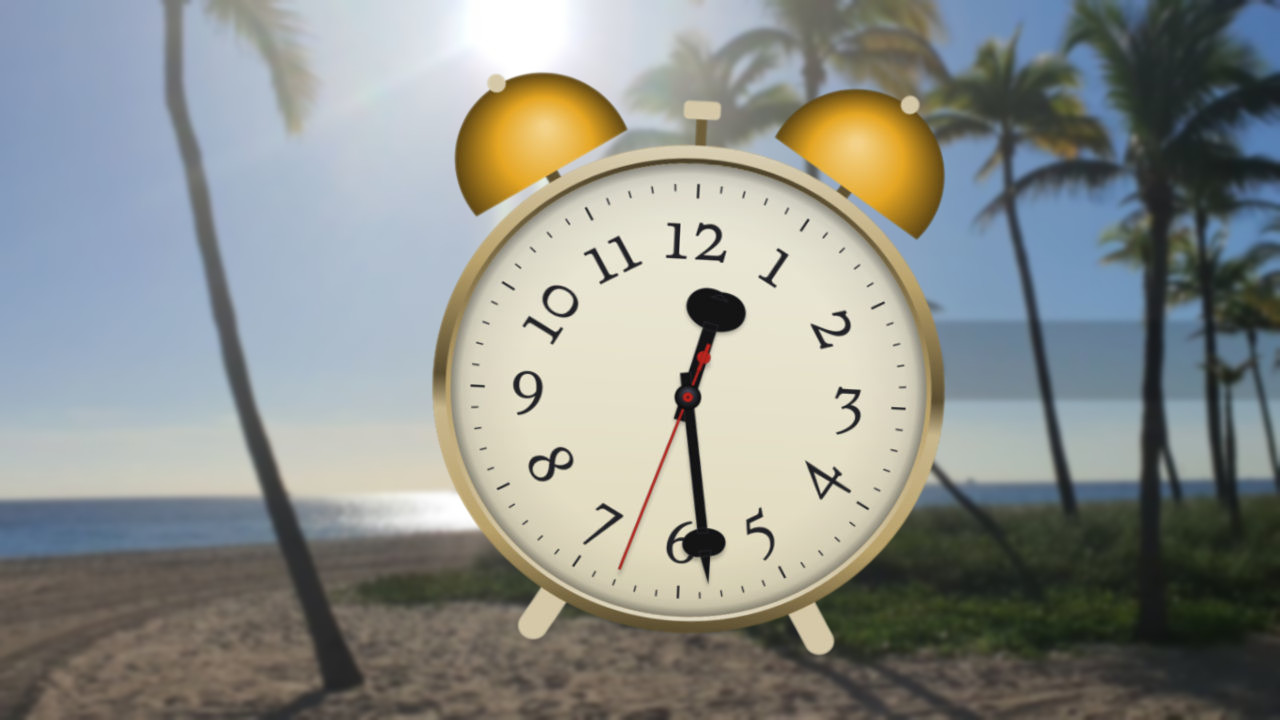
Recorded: 12h28m33s
